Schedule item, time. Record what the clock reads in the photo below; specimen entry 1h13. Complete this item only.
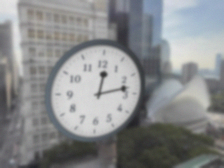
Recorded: 12h13
